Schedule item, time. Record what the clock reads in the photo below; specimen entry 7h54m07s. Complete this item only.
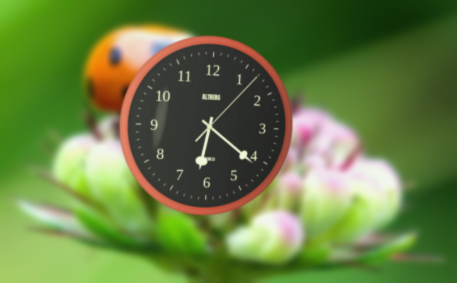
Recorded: 6h21m07s
